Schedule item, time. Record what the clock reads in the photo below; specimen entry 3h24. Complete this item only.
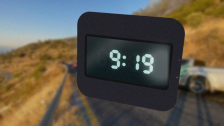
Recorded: 9h19
